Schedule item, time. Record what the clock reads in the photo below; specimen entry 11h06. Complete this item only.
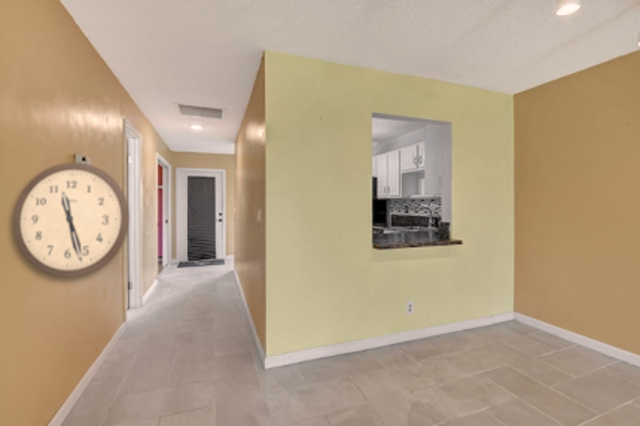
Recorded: 11h27
